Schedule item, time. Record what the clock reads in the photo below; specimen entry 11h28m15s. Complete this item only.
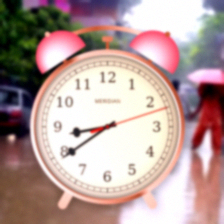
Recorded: 8h39m12s
